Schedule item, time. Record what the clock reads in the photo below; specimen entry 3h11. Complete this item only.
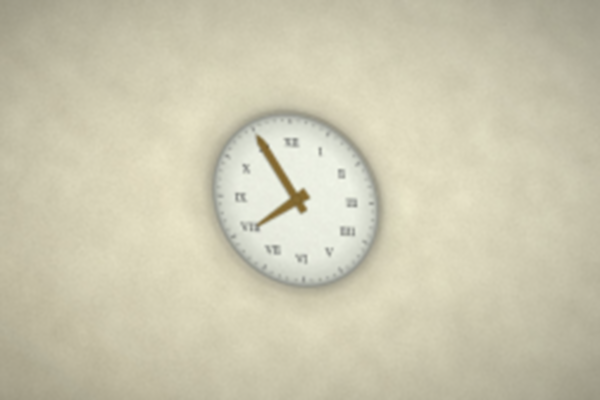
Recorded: 7h55
